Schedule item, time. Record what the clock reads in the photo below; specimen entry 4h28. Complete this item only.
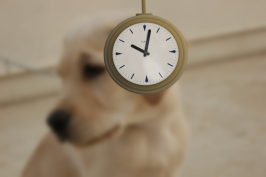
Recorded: 10h02
